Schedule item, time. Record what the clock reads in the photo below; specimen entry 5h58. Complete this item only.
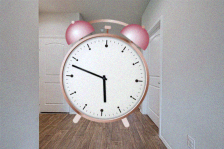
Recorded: 5h48
